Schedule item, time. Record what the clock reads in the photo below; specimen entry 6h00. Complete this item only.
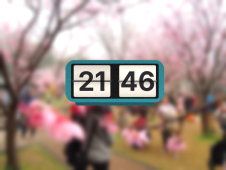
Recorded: 21h46
